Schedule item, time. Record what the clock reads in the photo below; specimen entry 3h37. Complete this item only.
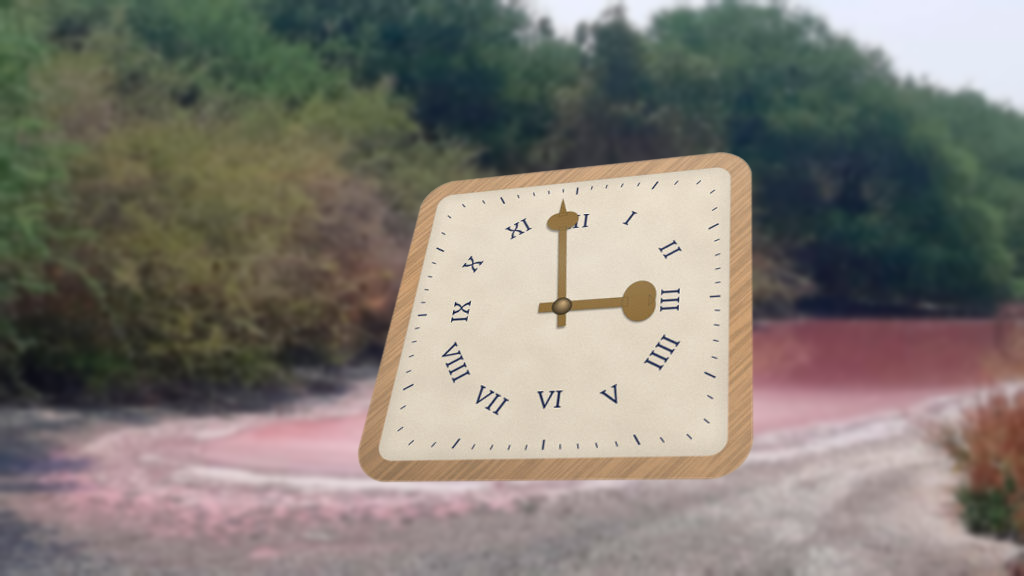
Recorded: 2h59
